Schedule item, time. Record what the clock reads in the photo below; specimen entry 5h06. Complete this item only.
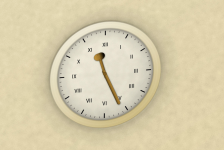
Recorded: 11h26
